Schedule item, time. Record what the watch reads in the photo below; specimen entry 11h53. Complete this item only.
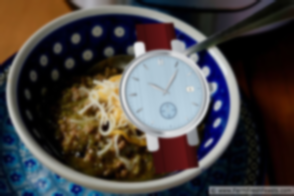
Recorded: 10h06
